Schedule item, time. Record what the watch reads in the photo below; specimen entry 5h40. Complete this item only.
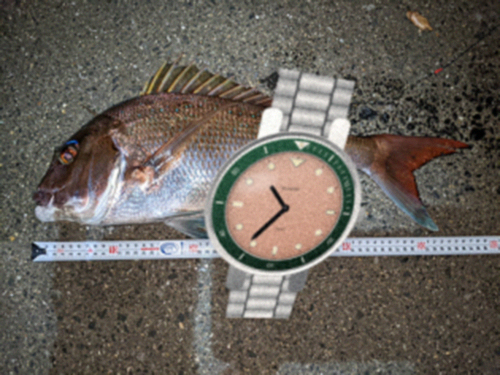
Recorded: 10h36
